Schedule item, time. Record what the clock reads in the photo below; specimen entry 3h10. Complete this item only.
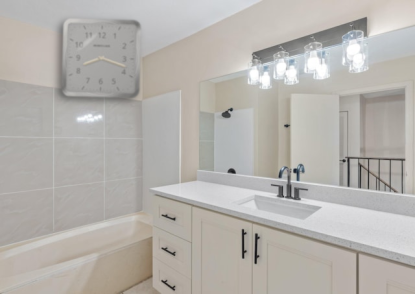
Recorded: 8h18
